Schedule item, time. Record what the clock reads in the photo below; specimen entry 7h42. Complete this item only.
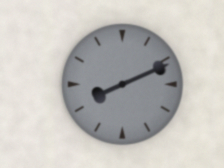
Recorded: 8h11
